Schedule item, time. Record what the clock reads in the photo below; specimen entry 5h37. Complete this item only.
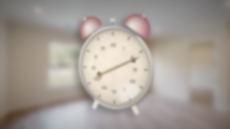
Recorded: 8h11
